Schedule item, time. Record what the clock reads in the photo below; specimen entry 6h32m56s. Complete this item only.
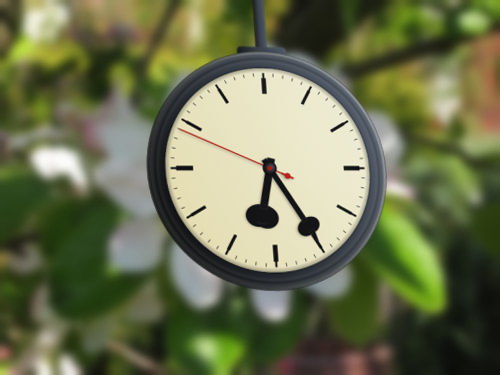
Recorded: 6h24m49s
